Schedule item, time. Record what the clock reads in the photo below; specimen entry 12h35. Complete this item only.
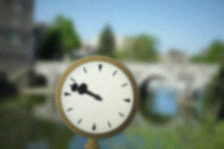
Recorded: 9h48
